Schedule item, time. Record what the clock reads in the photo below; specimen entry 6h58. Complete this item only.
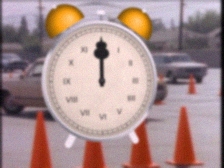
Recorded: 12h00
